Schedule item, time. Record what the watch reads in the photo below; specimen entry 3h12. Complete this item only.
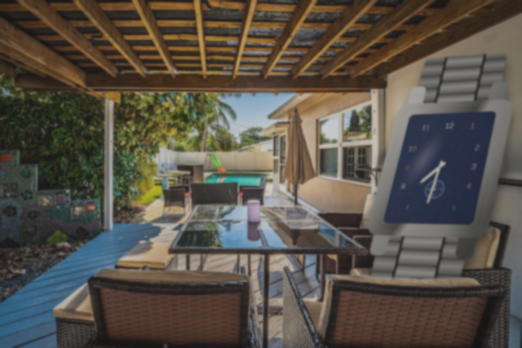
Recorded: 7h31
